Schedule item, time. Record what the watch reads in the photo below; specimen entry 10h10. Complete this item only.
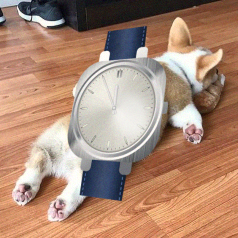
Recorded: 11h55
